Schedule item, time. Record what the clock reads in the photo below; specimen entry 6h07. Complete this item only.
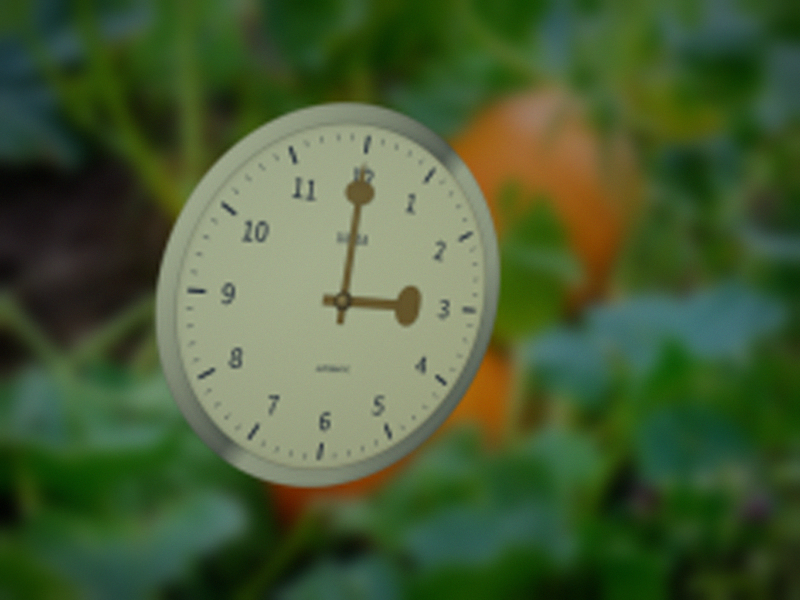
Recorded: 3h00
